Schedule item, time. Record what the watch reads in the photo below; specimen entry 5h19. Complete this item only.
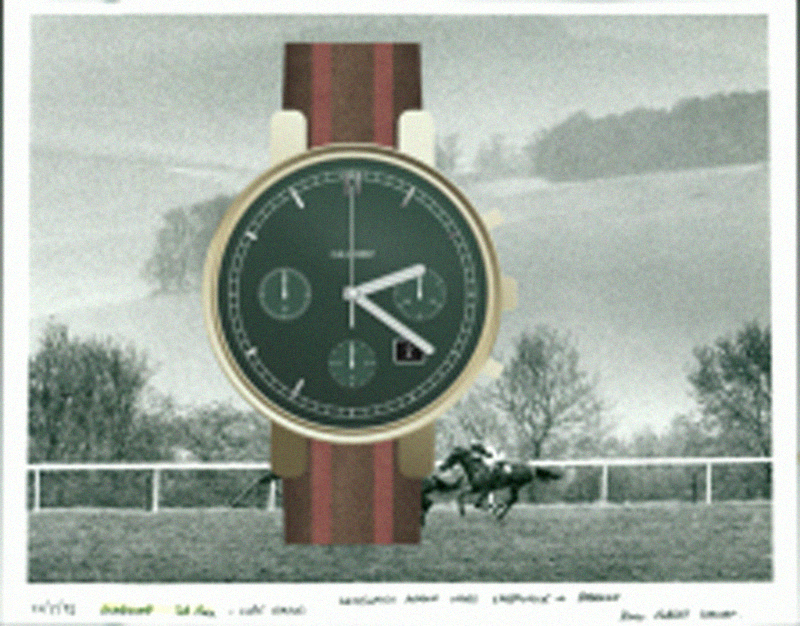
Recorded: 2h21
